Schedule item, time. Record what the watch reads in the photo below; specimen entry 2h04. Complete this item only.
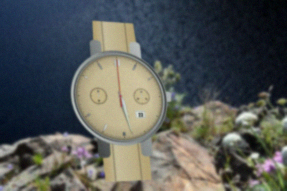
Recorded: 5h28
